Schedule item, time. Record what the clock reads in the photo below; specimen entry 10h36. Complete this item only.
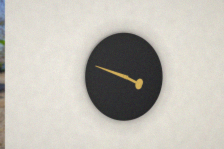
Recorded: 3h48
